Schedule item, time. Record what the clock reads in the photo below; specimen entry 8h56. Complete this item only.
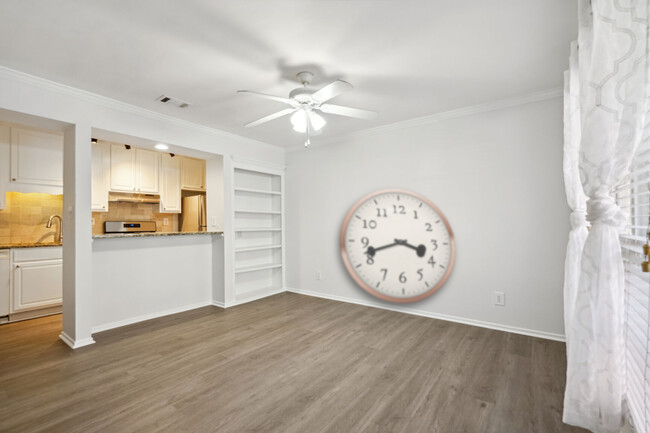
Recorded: 3h42
